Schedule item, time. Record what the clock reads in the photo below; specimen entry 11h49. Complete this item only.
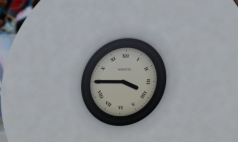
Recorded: 3h45
